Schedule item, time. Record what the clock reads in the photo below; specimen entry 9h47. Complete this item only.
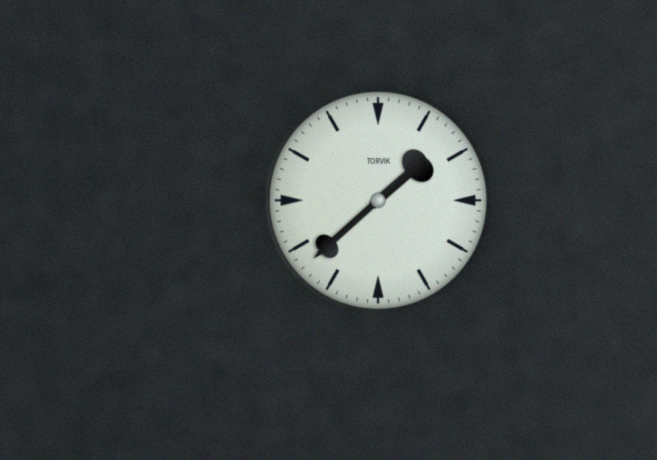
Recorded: 1h38
